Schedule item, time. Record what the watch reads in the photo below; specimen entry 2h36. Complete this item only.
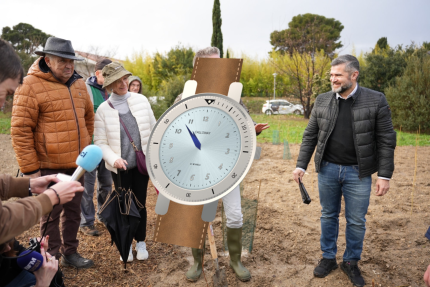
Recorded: 10h53
